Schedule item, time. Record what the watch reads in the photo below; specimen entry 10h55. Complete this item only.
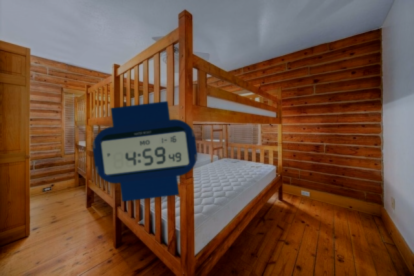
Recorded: 4h59
